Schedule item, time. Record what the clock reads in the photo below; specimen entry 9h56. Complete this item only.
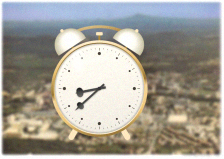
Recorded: 8h38
